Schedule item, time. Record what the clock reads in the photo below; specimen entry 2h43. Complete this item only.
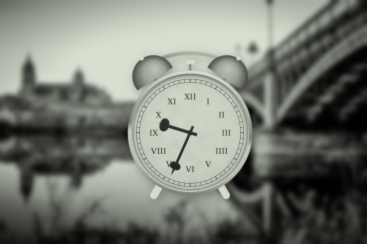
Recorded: 9h34
